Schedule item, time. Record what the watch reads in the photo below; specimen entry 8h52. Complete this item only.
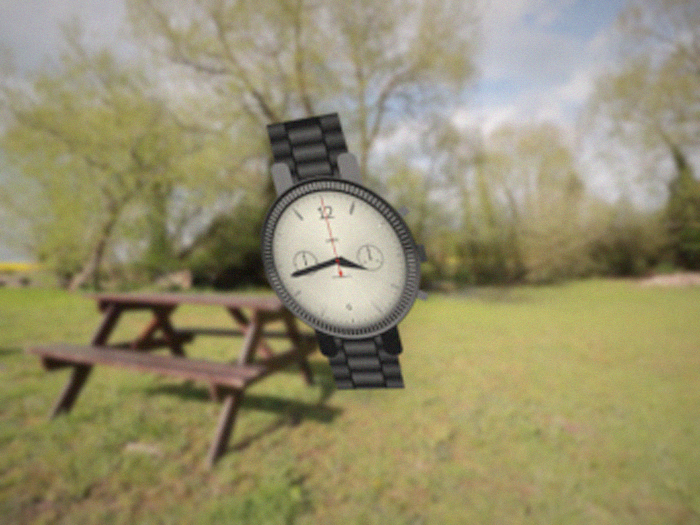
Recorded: 3h43
